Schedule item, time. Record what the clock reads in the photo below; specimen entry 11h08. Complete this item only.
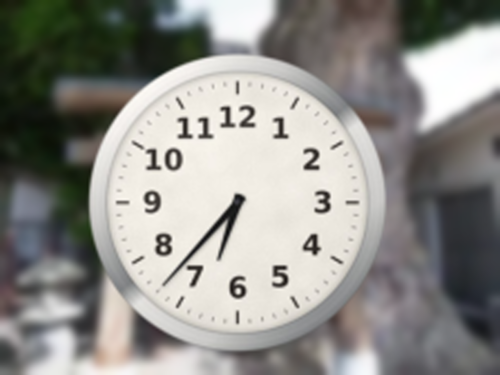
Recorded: 6h37
